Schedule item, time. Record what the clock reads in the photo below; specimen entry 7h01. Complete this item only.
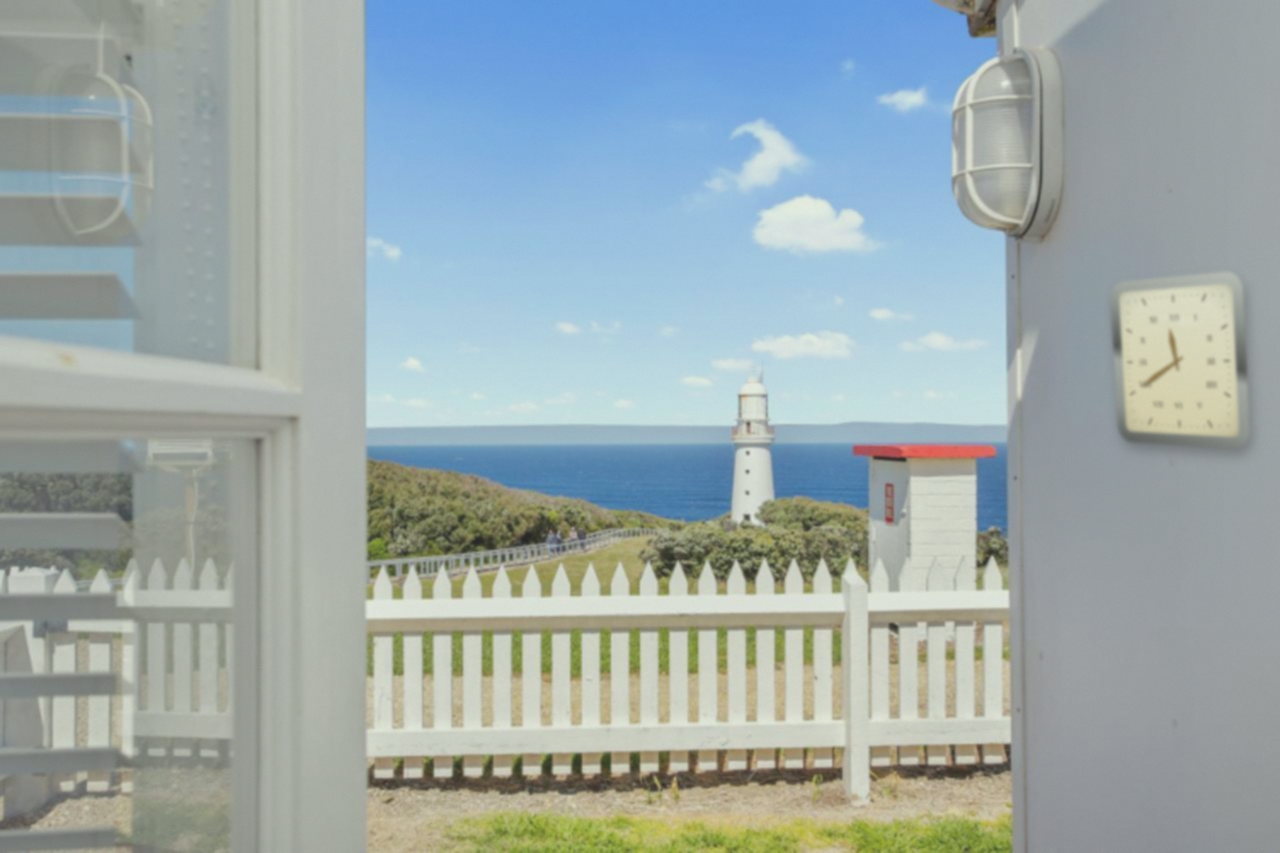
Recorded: 11h40
